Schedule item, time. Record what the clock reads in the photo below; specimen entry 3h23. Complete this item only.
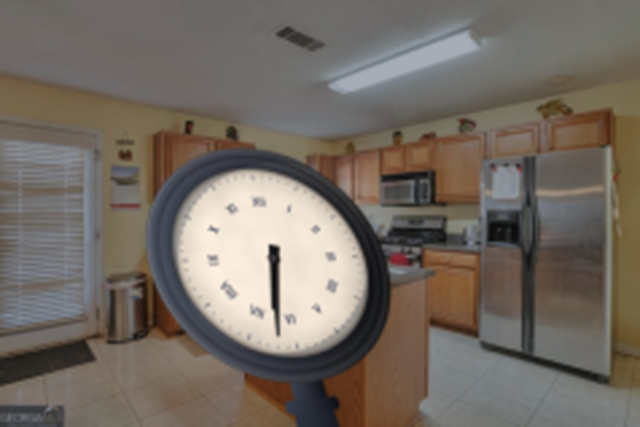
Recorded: 6h32
